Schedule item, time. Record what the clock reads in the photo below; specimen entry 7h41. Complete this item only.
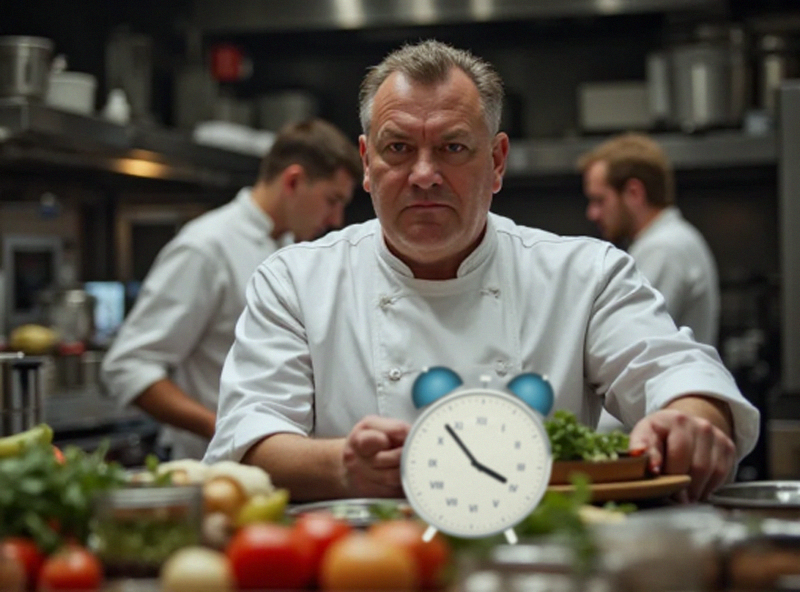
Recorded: 3h53
